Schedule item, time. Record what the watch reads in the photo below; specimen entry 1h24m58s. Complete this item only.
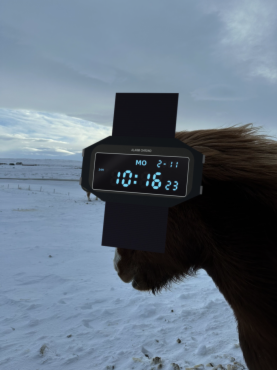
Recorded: 10h16m23s
